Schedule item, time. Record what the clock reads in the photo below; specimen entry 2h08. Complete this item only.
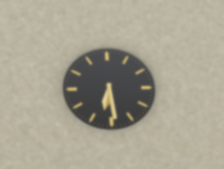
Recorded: 6h29
